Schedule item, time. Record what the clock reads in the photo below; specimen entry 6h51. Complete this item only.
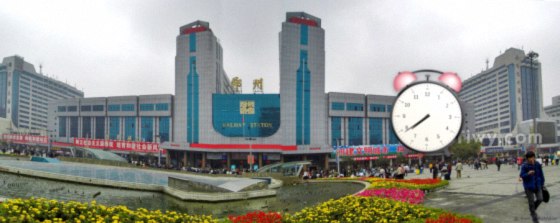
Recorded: 7h39
